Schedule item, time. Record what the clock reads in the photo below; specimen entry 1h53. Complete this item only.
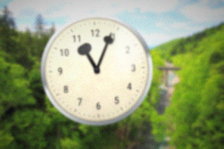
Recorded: 11h04
